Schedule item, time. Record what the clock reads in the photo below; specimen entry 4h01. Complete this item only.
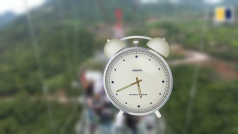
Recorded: 5h41
